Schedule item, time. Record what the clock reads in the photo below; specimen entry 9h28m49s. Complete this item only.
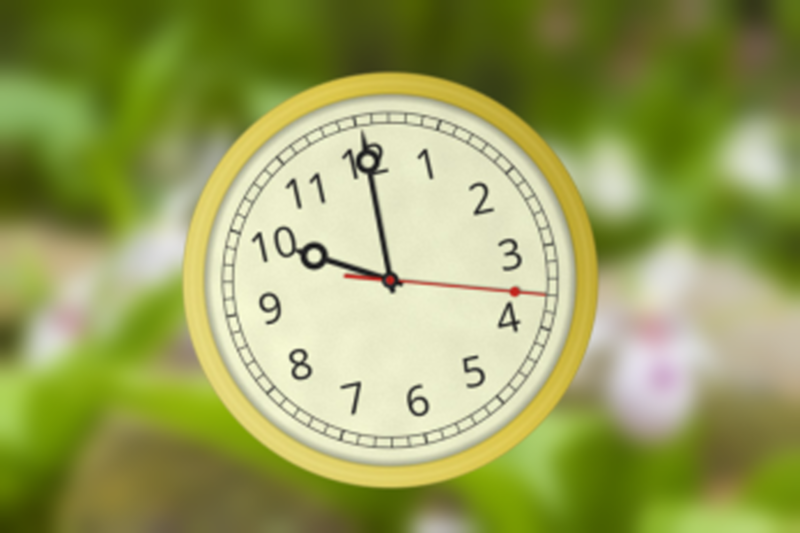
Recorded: 10h00m18s
